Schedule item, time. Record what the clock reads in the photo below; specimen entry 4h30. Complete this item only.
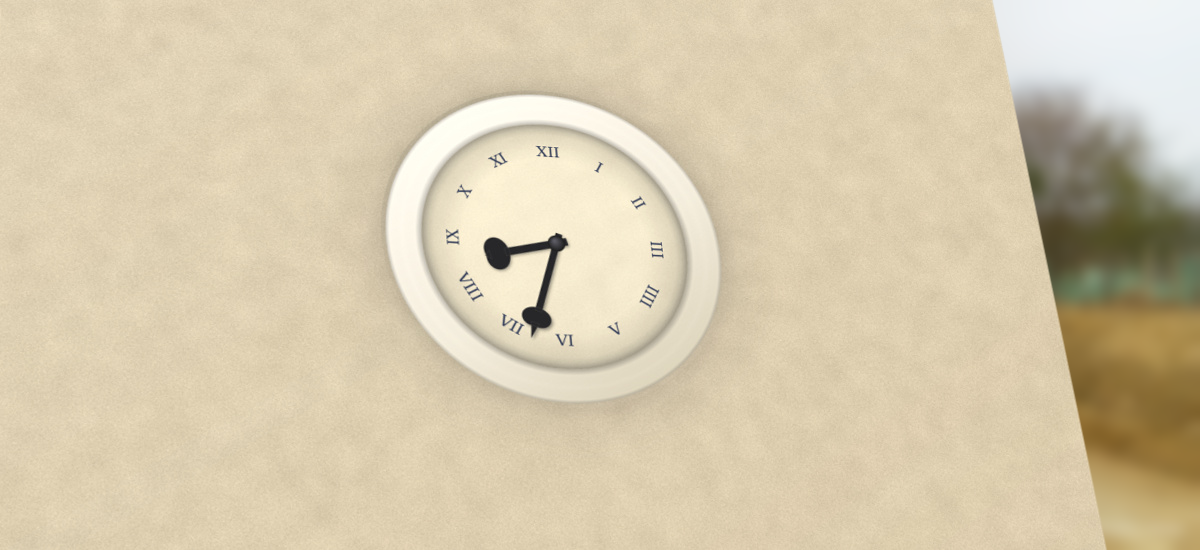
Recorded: 8h33
